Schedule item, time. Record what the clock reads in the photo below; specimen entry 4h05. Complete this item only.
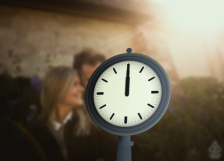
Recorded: 12h00
